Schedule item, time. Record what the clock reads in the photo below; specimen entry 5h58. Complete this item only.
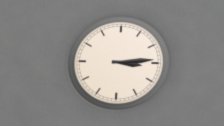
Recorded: 3h14
